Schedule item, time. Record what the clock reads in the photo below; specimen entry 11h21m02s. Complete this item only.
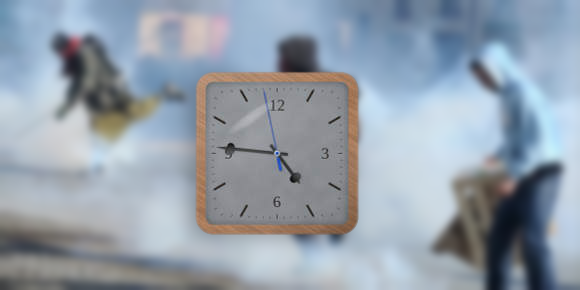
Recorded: 4h45m58s
